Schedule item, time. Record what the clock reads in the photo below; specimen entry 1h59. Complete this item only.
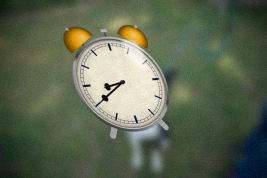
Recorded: 8h40
